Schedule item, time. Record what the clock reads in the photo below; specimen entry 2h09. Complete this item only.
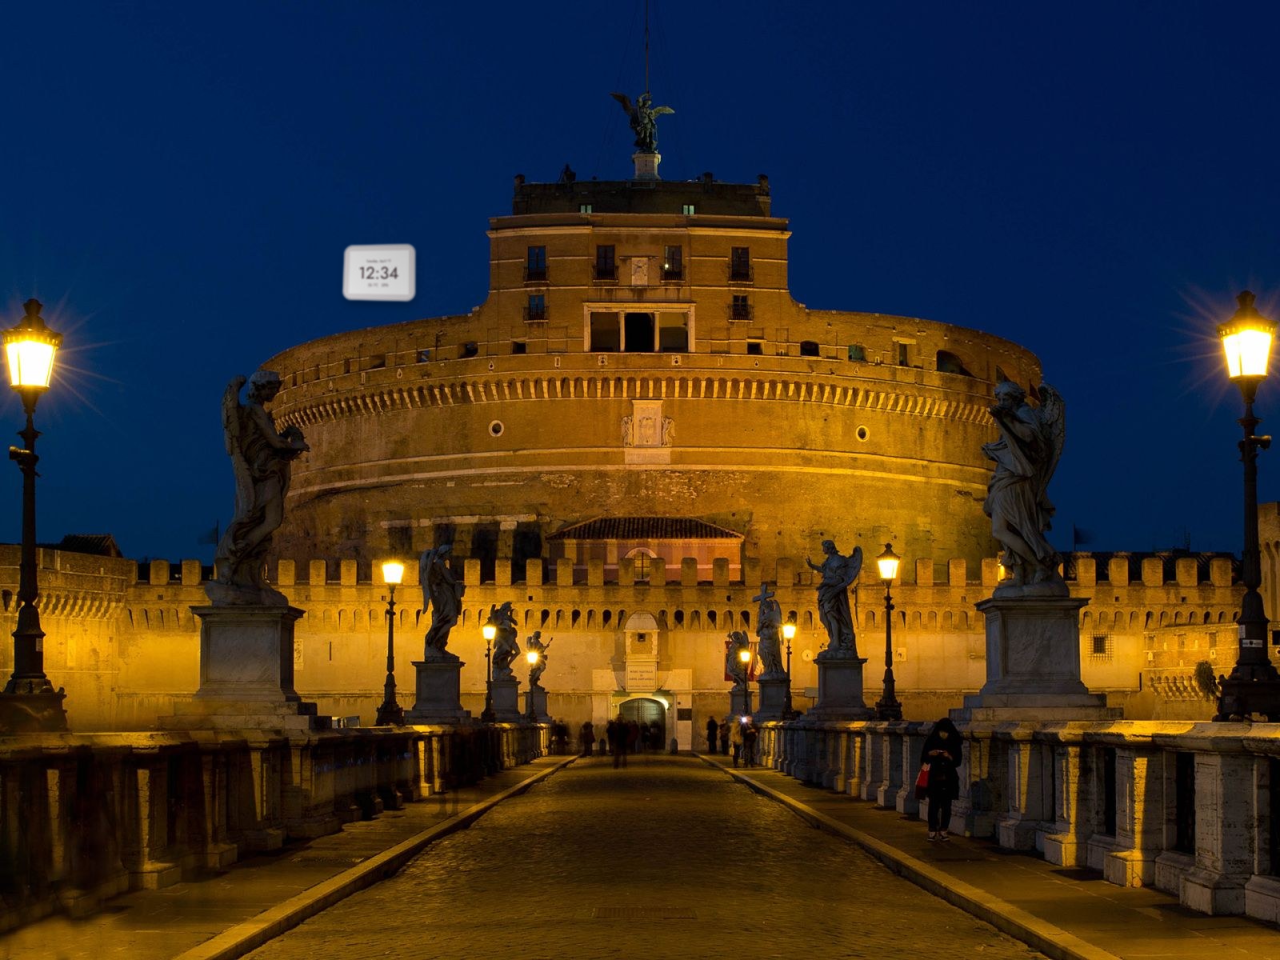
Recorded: 12h34
